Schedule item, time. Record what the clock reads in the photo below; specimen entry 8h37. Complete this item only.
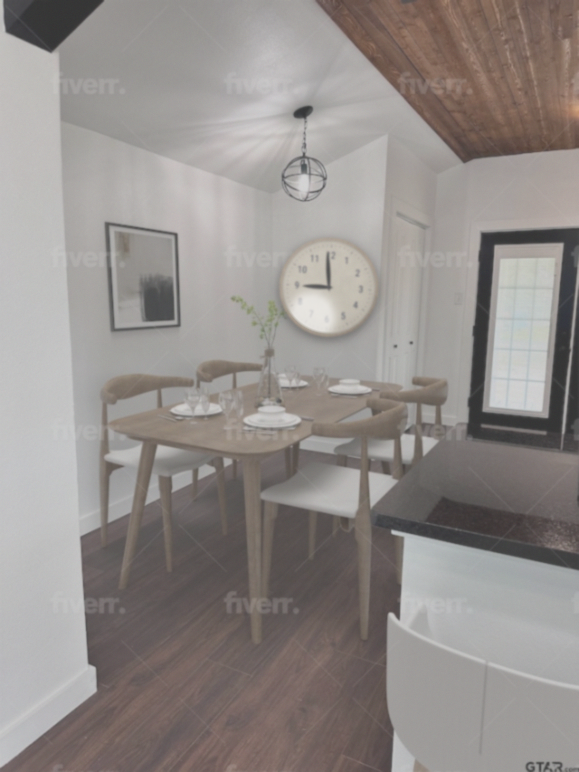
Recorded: 8h59
